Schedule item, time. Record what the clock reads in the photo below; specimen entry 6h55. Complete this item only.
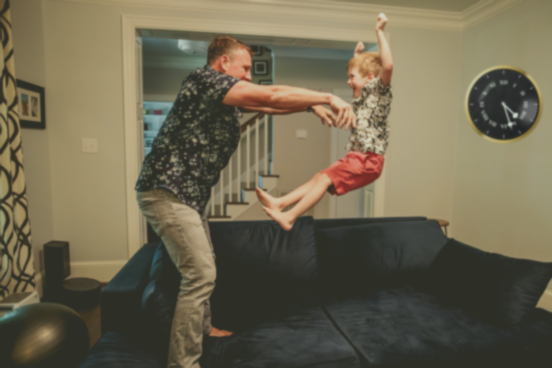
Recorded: 4h27
